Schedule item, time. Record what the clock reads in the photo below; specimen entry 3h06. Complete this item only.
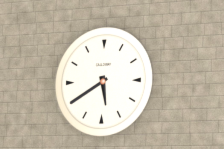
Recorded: 5h40
